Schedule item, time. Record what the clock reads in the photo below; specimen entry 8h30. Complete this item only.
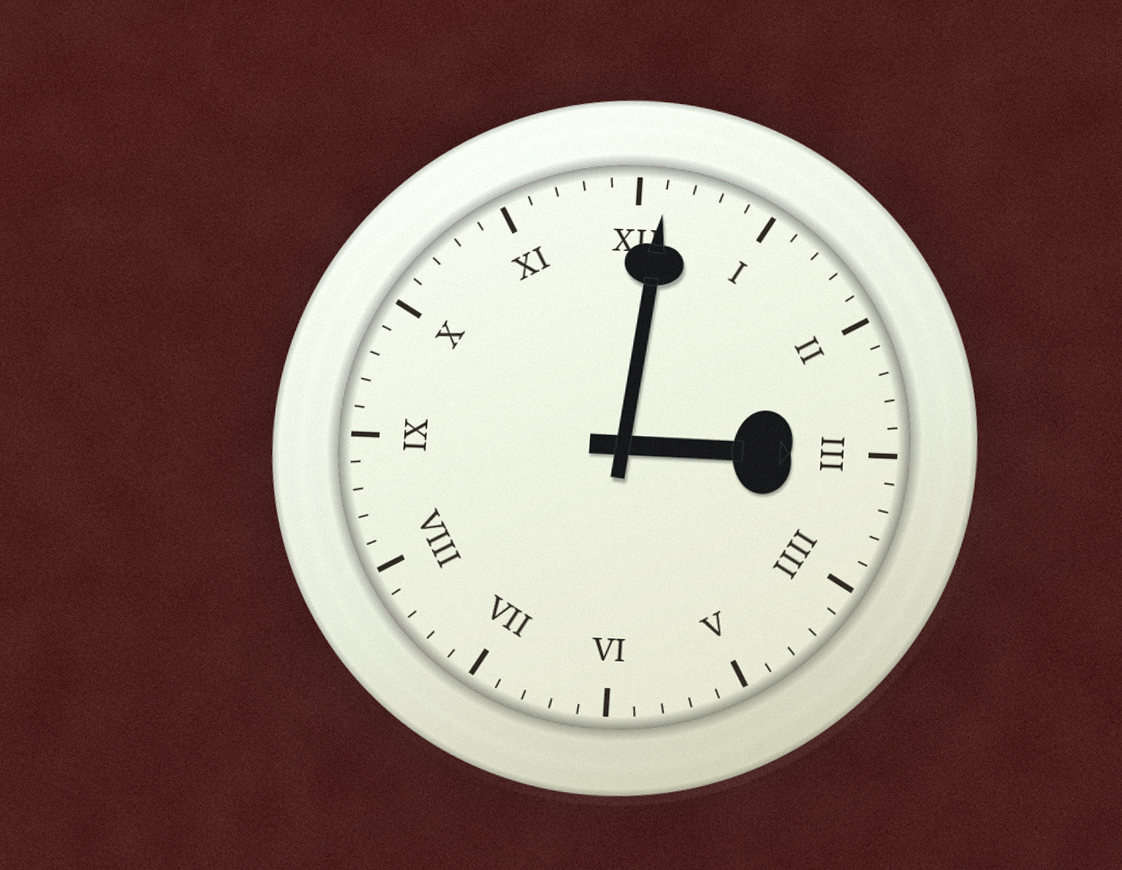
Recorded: 3h01
